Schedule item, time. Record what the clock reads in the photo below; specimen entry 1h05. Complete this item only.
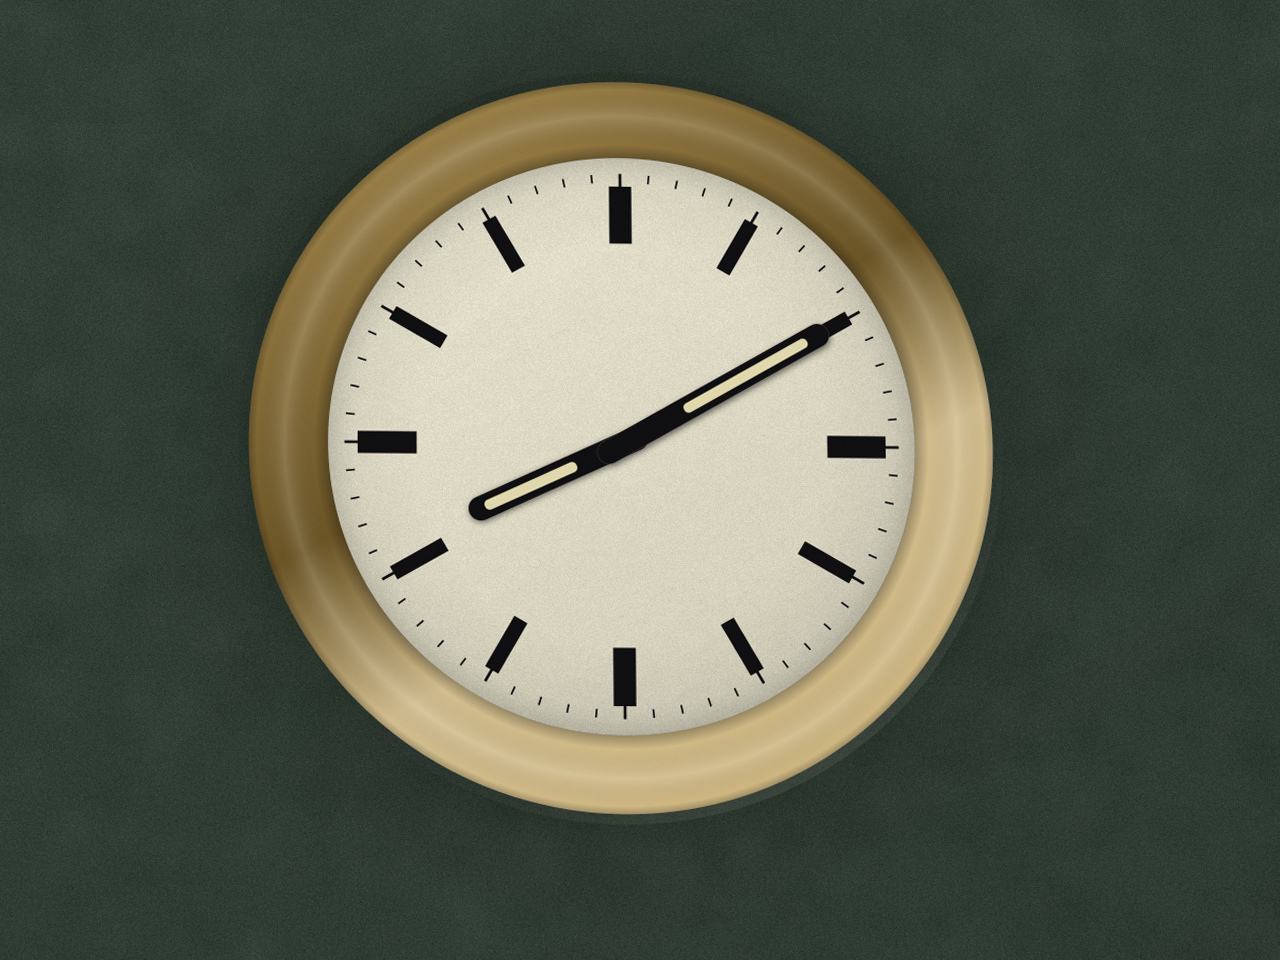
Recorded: 8h10
